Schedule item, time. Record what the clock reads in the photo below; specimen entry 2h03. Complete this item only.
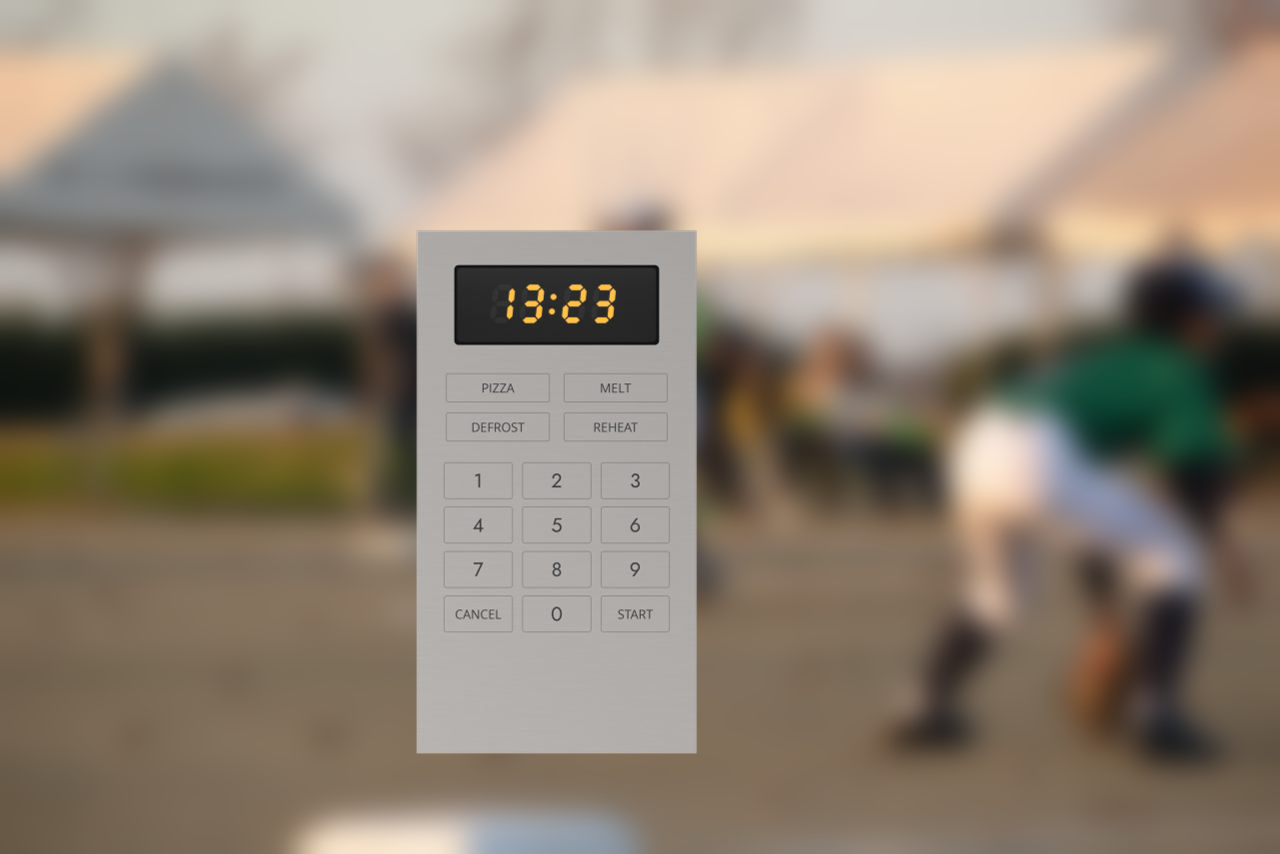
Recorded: 13h23
